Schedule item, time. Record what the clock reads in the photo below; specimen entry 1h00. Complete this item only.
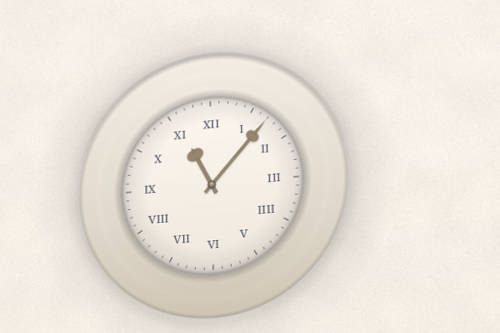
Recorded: 11h07
